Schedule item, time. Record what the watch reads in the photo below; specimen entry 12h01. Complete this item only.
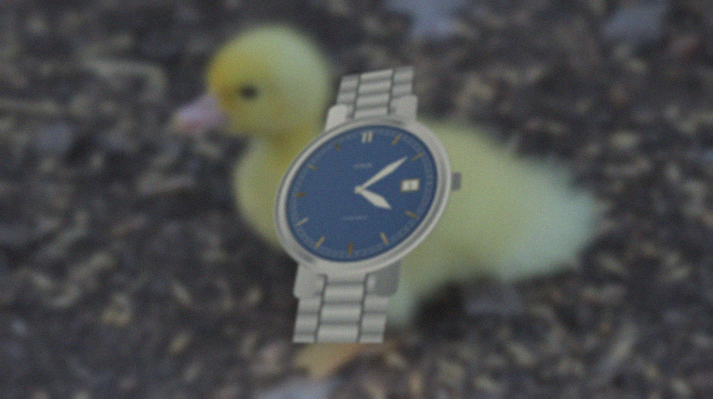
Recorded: 4h09
